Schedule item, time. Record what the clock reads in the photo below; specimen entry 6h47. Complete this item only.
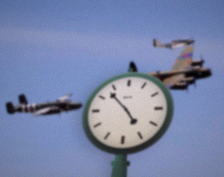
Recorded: 4h53
